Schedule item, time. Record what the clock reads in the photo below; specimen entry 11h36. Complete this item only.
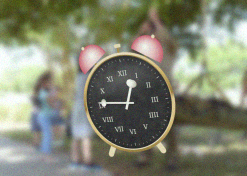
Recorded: 12h46
